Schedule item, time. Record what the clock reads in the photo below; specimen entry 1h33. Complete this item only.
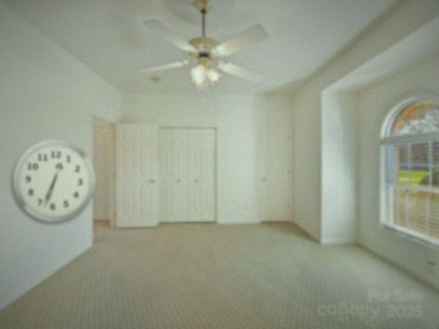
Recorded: 12h33
